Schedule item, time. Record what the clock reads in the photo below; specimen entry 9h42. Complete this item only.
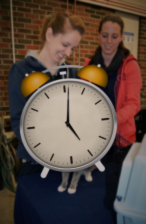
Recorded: 5h01
